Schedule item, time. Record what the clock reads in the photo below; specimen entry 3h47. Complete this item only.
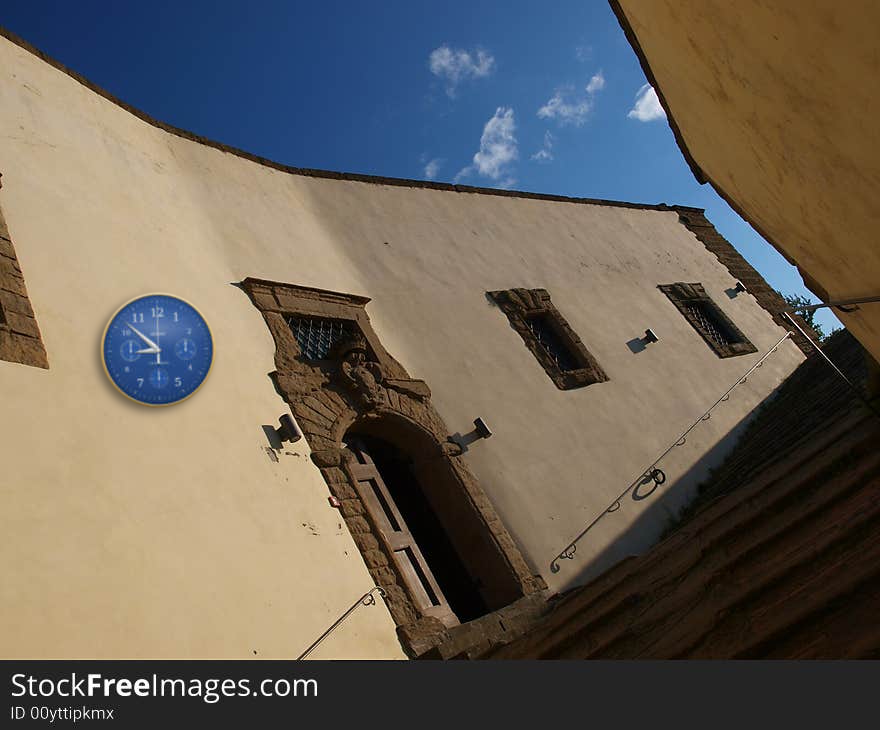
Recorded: 8h52
